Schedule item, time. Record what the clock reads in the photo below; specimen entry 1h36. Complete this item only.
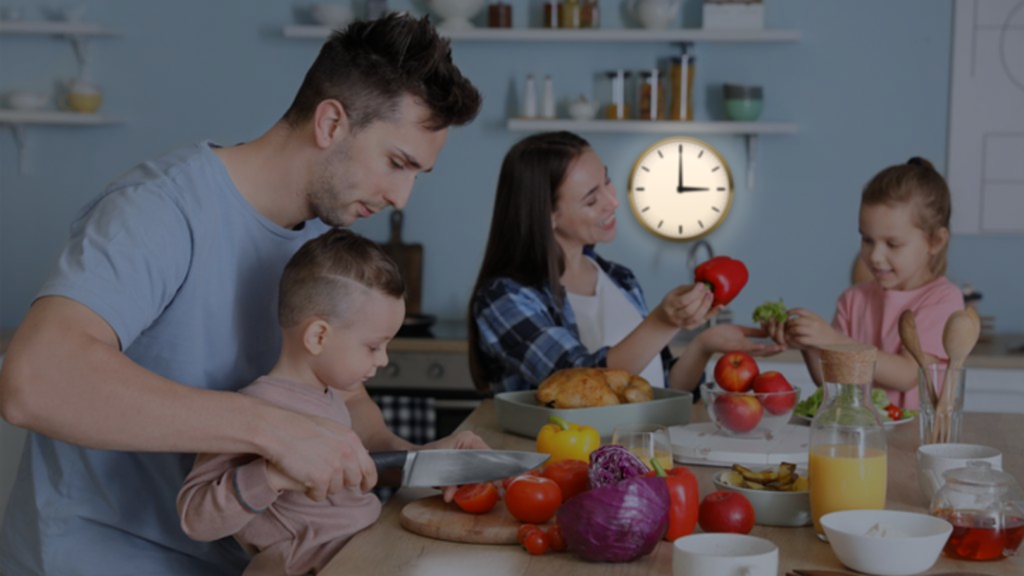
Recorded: 3h00
